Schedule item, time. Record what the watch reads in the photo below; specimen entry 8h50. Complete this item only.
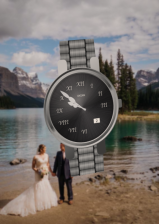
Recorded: 9h52
